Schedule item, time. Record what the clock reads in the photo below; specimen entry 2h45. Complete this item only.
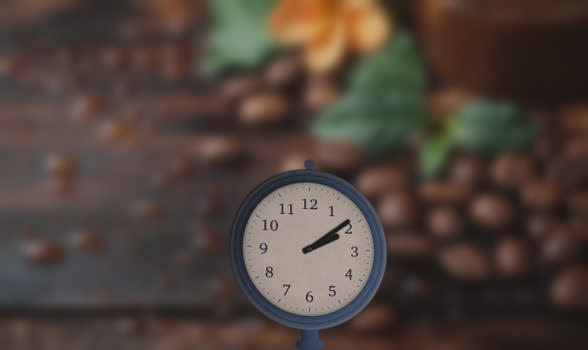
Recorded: 2h09
